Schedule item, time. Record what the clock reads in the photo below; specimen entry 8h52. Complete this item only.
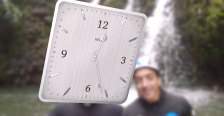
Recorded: 12h26
